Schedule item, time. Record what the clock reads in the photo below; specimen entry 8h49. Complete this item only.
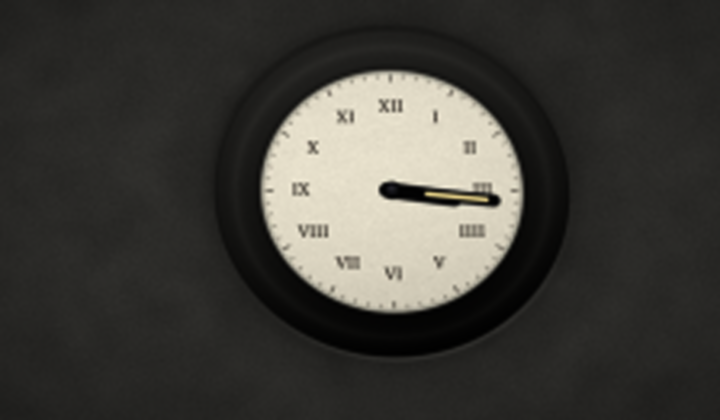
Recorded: 3h16
